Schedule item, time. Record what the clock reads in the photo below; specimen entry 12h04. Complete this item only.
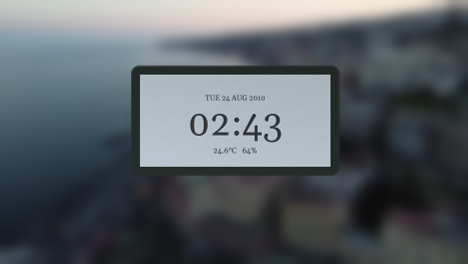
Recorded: 2h43
